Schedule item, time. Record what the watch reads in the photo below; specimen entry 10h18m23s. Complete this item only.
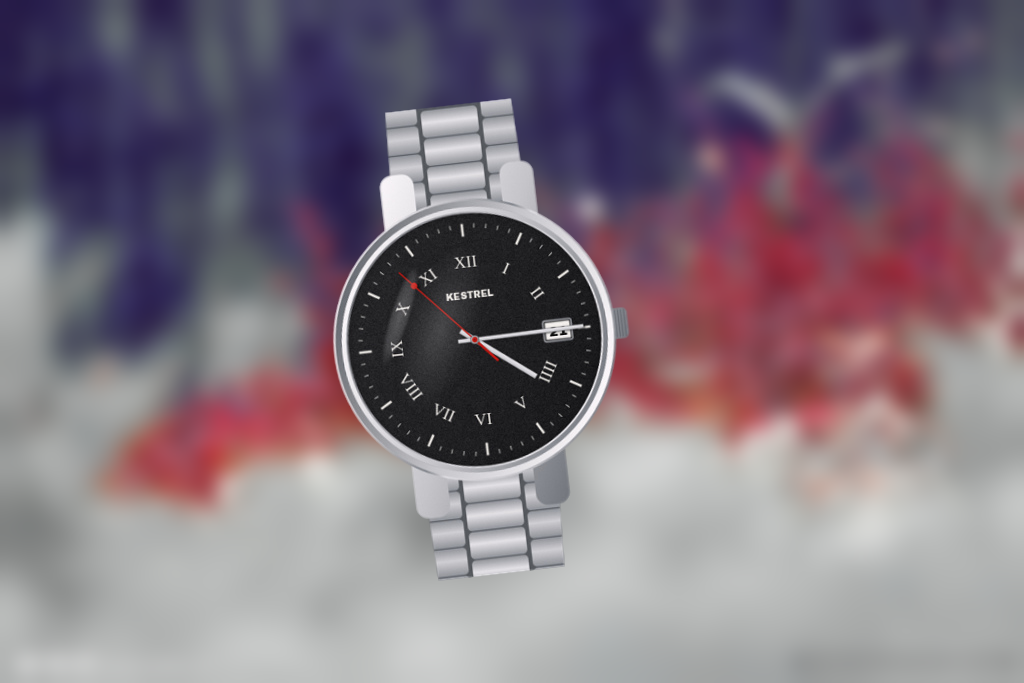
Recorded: 4h14m53s
